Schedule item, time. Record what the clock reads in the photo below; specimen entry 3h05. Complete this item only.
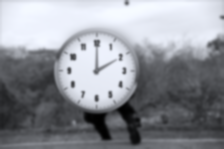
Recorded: 2h00
